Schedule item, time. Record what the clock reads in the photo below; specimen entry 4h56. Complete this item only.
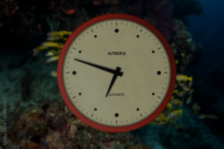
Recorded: 6h48
